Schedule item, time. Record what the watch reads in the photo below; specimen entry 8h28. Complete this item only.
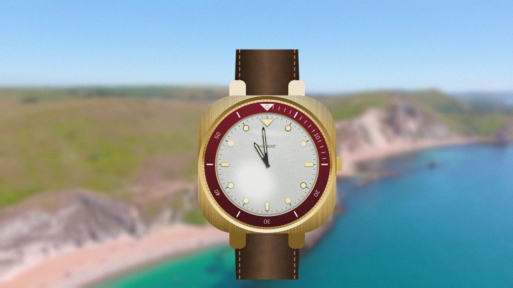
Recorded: 10h59
